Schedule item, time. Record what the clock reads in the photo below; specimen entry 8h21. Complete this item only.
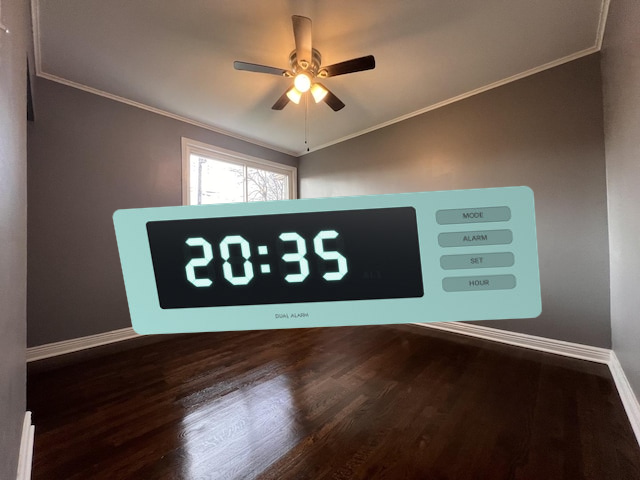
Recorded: 20h35
